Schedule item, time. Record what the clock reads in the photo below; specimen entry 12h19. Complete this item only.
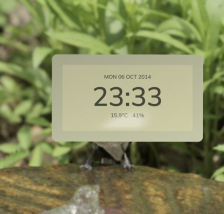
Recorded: 23h33
